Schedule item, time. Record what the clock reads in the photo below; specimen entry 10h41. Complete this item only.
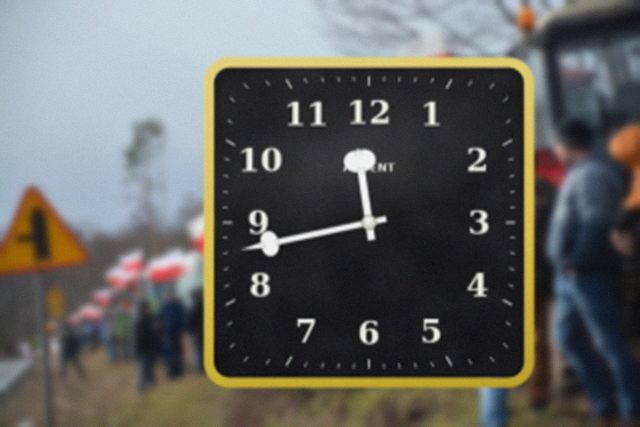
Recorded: 11h43
